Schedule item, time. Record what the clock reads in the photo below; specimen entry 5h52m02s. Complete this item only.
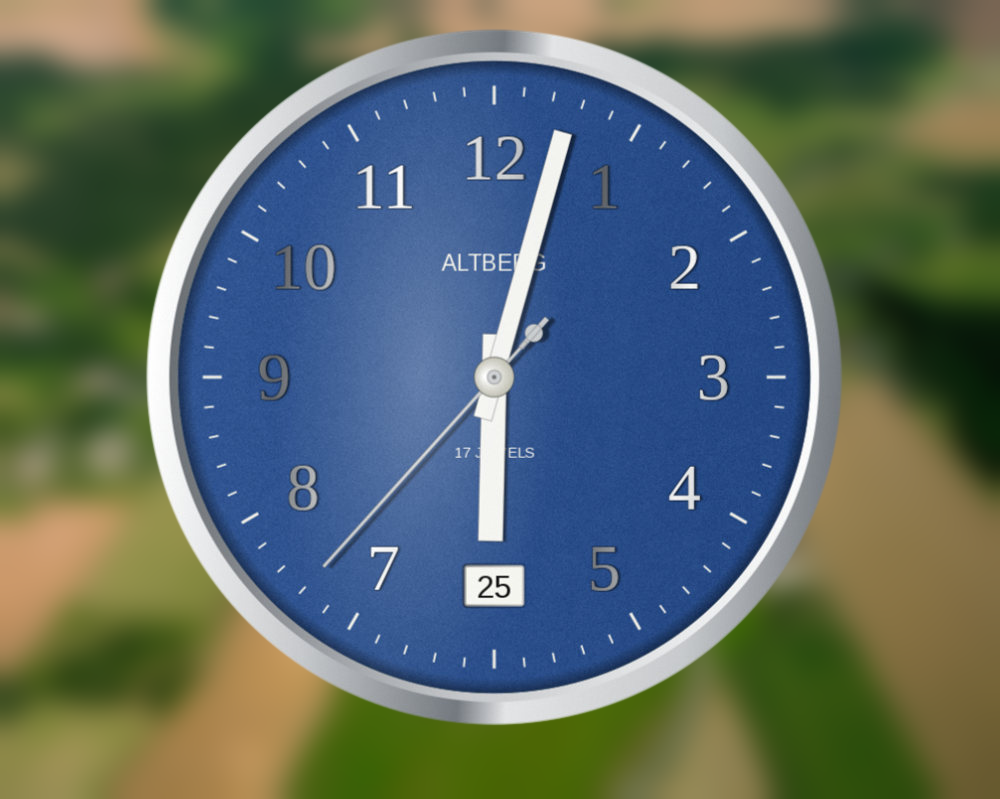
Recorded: 6h02m37s
